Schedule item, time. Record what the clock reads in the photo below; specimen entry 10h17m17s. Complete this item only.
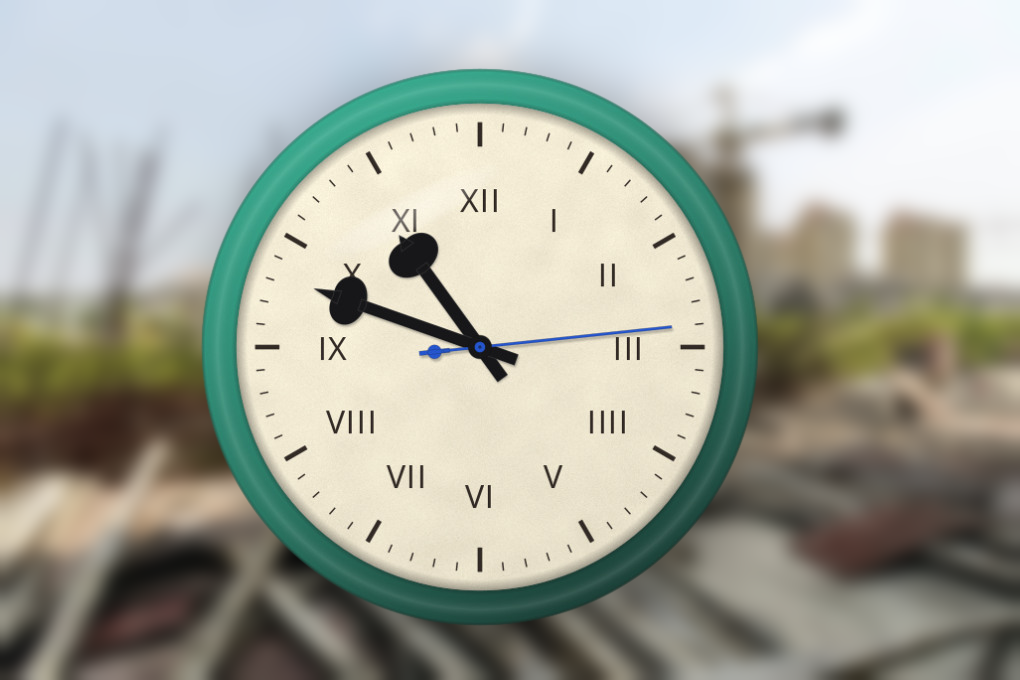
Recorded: 10h48m14s
